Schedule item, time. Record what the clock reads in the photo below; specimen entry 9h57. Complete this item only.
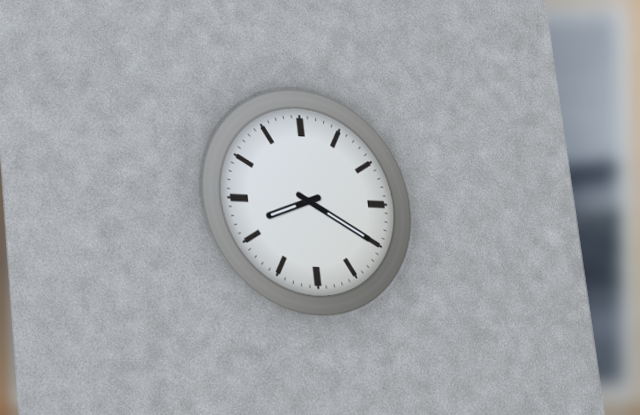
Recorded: 8h20
